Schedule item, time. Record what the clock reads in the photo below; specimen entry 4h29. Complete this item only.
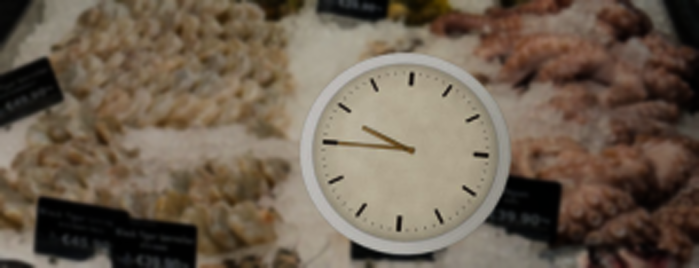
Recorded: 9h45
